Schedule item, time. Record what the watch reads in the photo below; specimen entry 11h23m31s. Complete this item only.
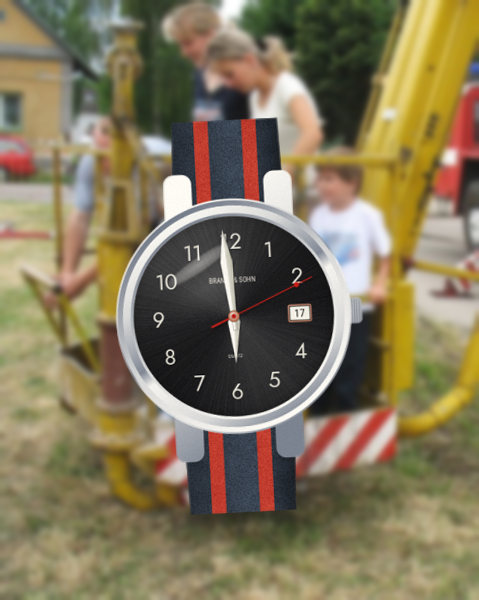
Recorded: 5h59m11s
